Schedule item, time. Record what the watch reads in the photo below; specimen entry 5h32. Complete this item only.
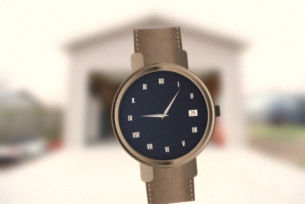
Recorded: 9h06
